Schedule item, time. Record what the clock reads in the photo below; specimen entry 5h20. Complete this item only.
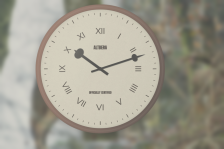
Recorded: 10h12
